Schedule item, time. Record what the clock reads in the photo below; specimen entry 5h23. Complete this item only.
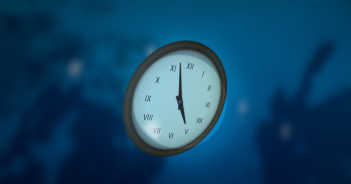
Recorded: 4h57
